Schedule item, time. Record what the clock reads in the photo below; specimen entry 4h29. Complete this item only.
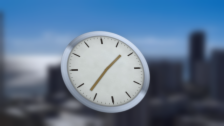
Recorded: 1h37
